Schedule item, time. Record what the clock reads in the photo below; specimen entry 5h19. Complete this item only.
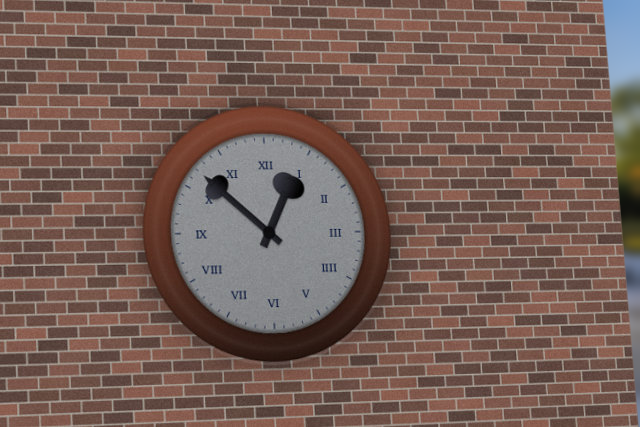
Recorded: 12h52
